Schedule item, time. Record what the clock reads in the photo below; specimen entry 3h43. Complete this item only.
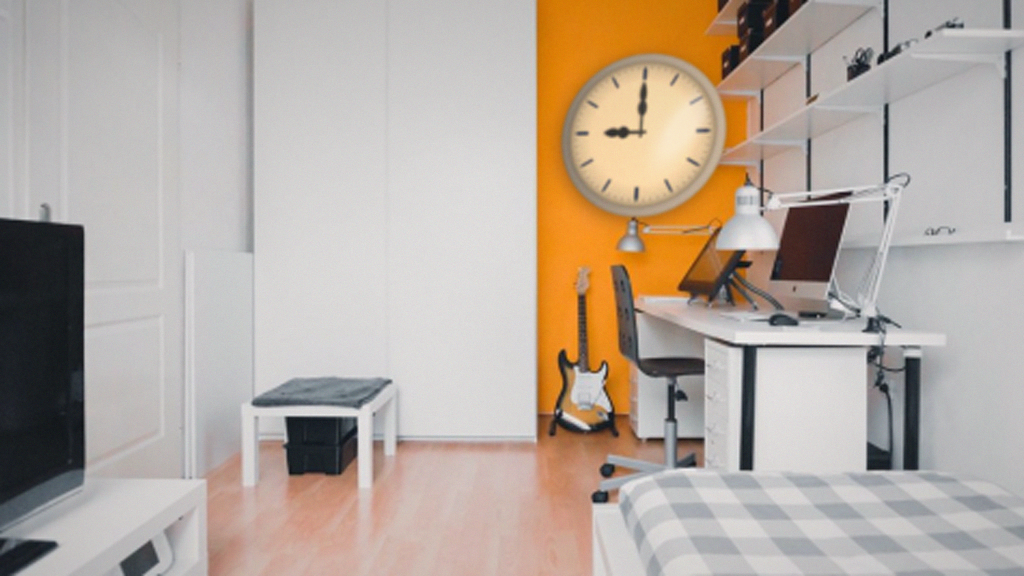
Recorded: 9h00
